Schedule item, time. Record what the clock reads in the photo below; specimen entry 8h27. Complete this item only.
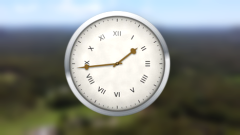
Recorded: 1h44
